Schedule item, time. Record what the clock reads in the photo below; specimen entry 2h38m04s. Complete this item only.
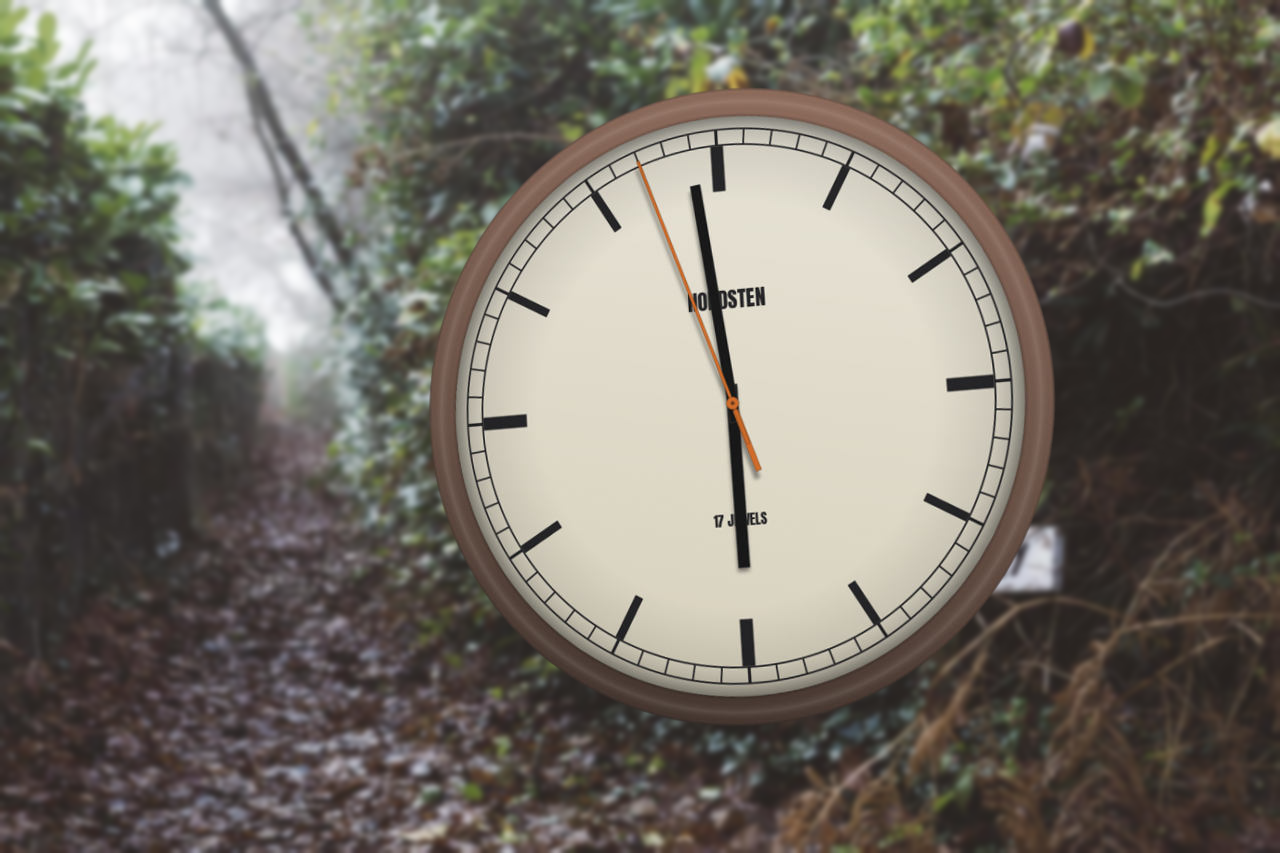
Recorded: 5h58m57s
